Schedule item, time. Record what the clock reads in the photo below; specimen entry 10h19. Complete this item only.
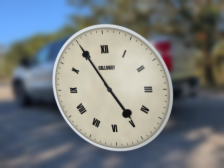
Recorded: 4h55
